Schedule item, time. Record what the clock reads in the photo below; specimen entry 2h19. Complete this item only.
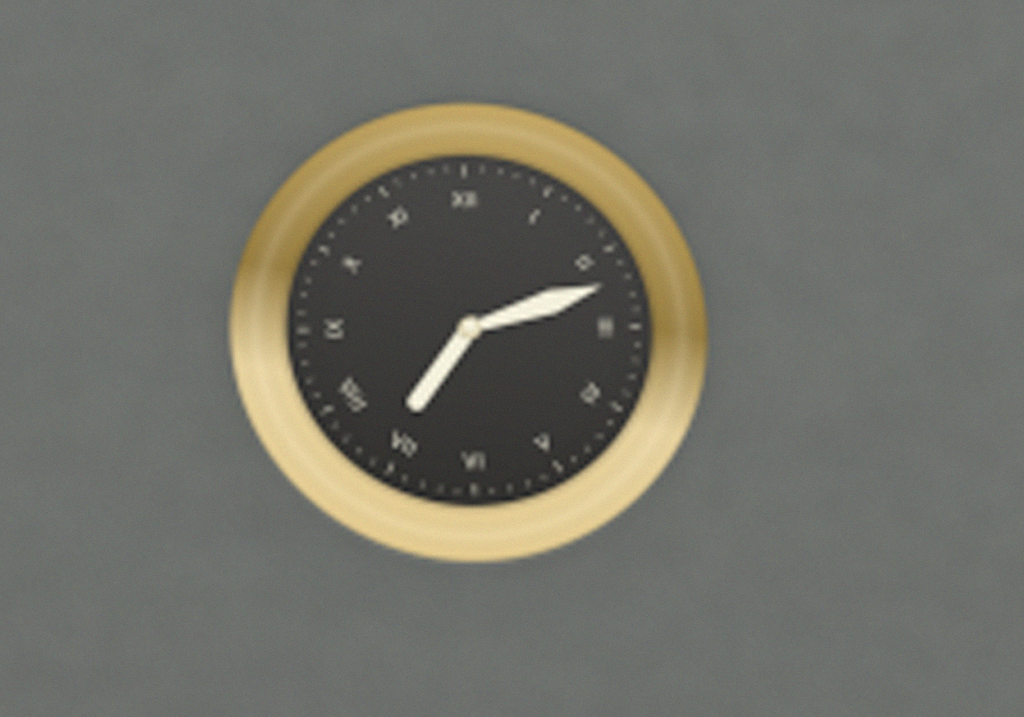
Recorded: 7h12
